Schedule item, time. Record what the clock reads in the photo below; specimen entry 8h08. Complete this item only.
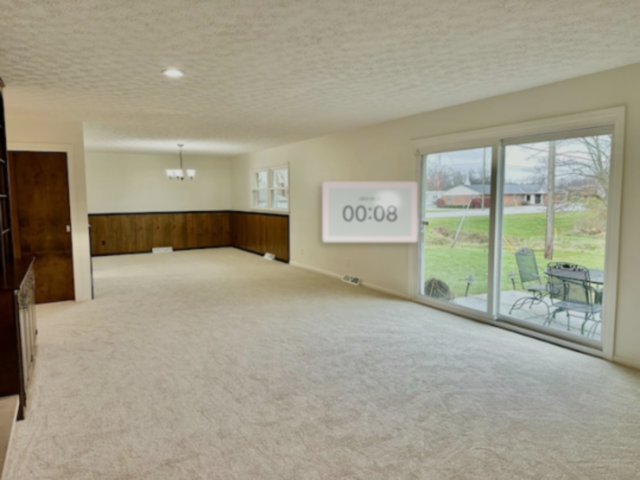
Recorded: 0h08
